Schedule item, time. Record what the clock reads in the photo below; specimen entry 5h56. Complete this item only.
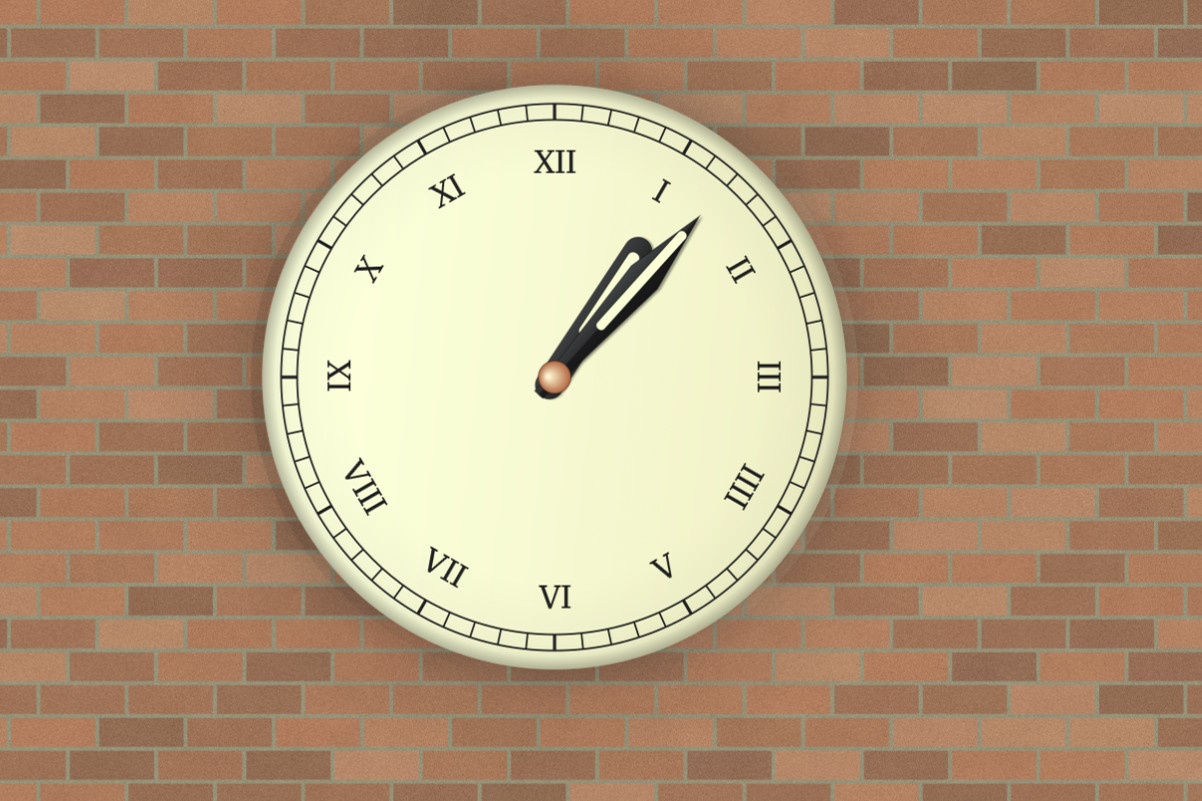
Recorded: 1h07
